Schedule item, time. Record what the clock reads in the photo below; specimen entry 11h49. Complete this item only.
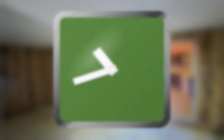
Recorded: 10h42
